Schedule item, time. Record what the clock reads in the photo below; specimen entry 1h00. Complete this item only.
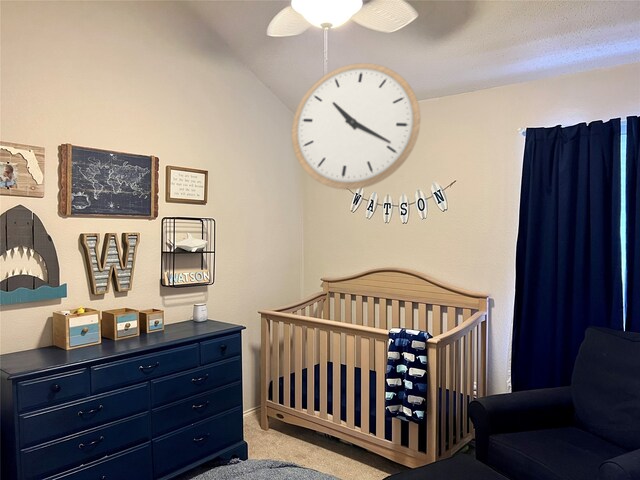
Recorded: 10h19
